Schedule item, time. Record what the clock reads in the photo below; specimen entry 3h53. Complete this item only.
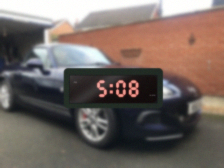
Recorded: 5h08
